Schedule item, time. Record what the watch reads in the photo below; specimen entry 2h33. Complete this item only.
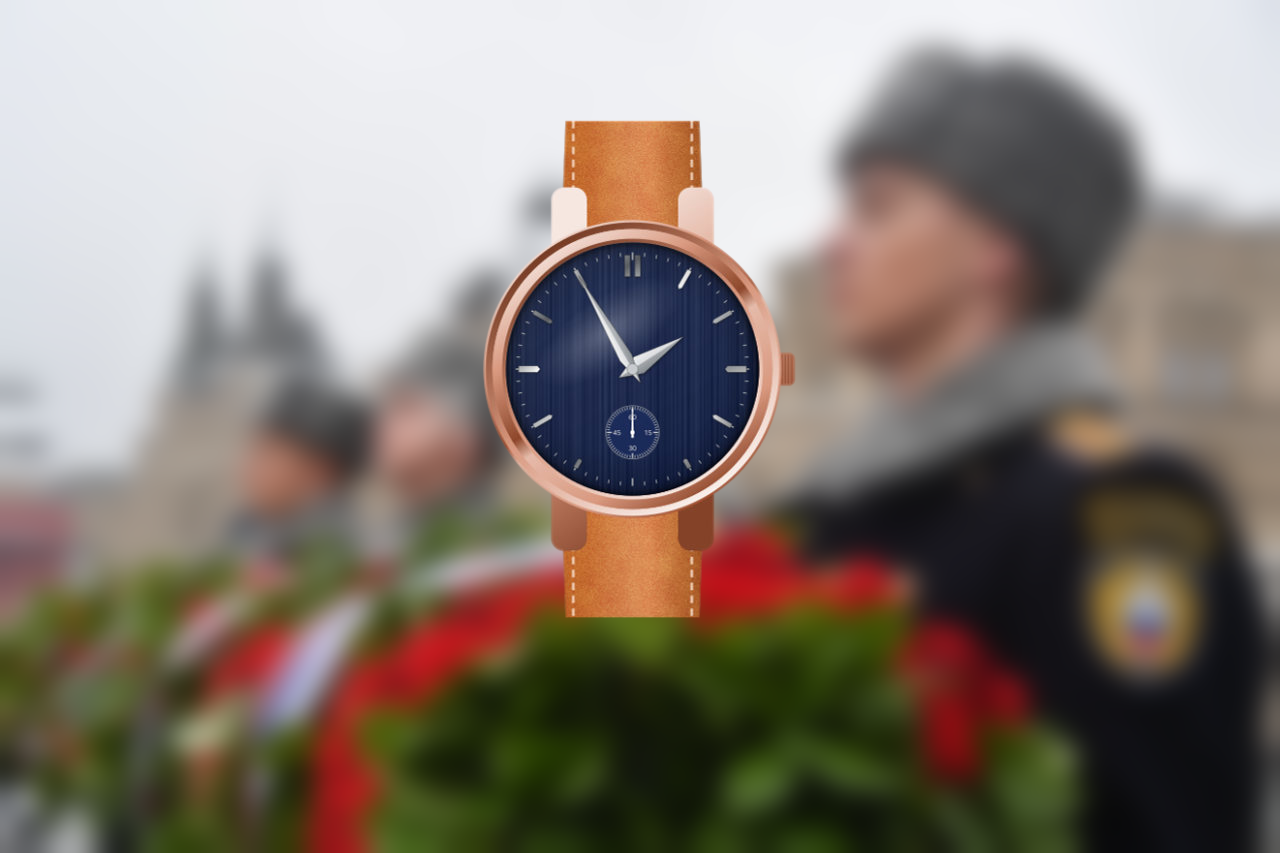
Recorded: 1h55
